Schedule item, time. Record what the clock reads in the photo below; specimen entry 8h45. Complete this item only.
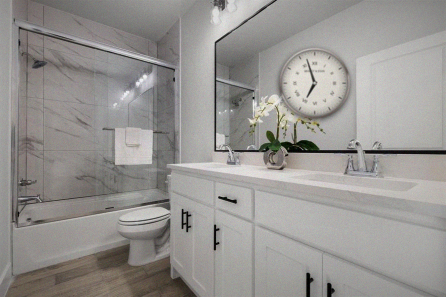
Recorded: 6h57
